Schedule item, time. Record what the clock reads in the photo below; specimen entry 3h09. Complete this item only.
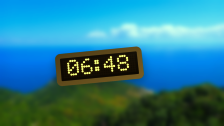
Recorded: 6h48
